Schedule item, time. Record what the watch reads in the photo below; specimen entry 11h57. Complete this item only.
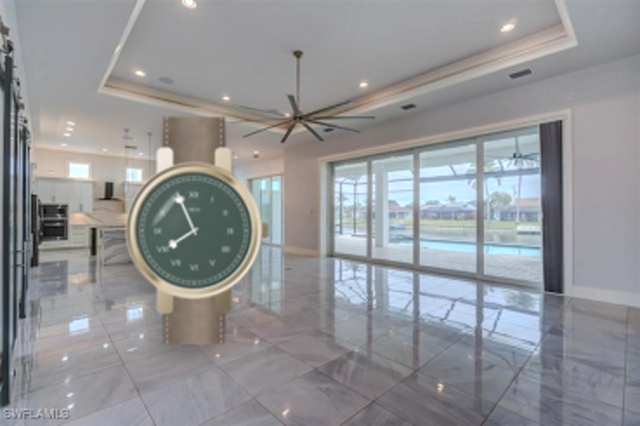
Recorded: 7h56
